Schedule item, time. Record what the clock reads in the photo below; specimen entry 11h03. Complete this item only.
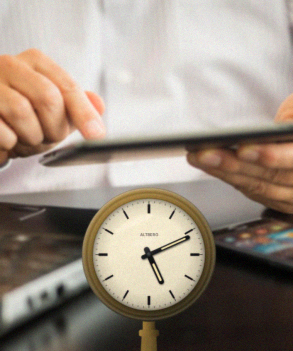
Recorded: 5h11
